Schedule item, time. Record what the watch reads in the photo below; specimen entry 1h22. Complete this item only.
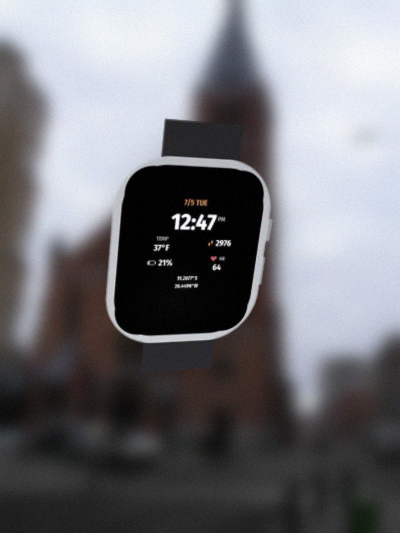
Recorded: 12h47
